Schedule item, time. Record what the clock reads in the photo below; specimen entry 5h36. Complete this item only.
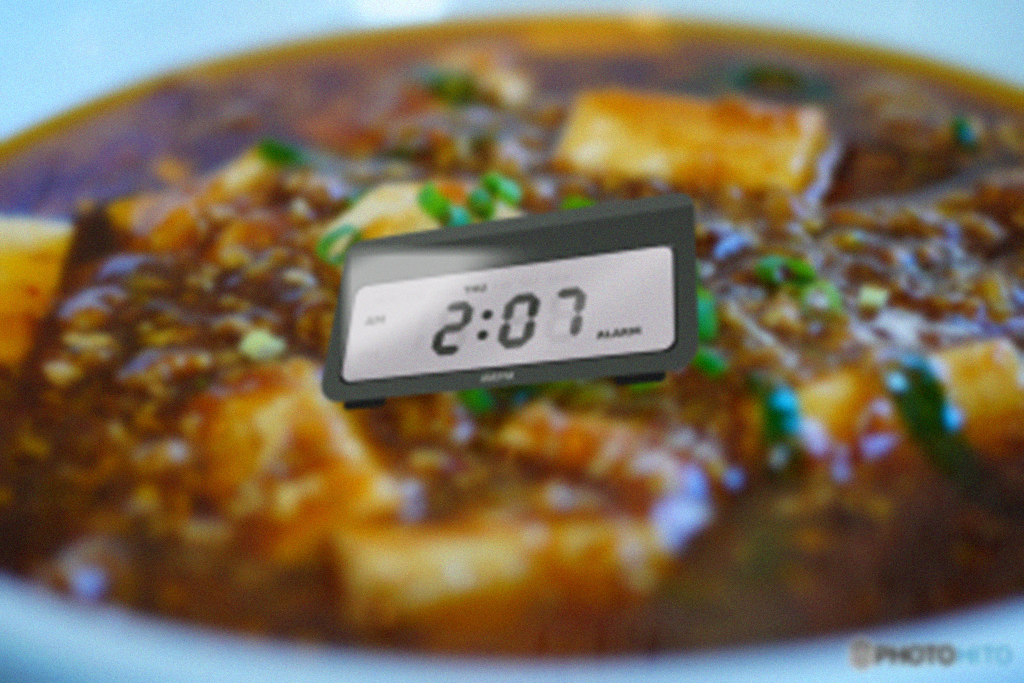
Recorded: 2h07
